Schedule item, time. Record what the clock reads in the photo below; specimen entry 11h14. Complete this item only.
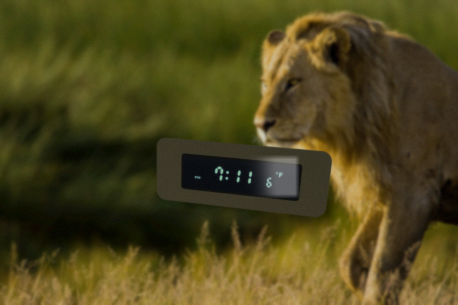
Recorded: 7h11
